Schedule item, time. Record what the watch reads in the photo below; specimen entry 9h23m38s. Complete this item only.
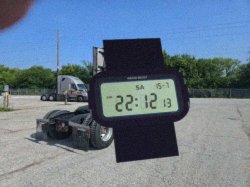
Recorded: 22h12m13s
